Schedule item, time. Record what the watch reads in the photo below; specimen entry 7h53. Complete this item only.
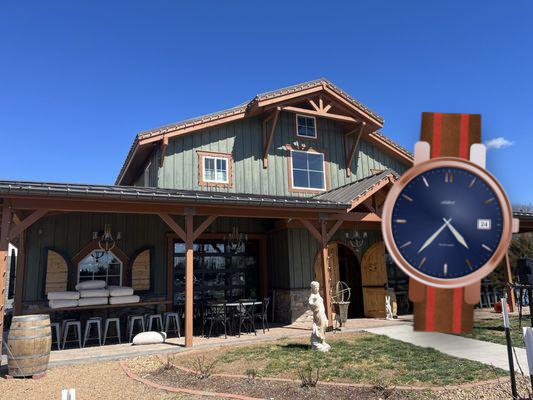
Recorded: 4h37
